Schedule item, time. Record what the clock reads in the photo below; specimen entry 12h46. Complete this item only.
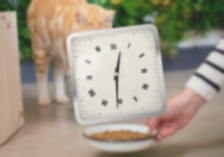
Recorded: 12h31
